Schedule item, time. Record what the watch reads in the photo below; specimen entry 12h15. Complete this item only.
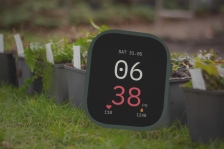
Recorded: 6h38
